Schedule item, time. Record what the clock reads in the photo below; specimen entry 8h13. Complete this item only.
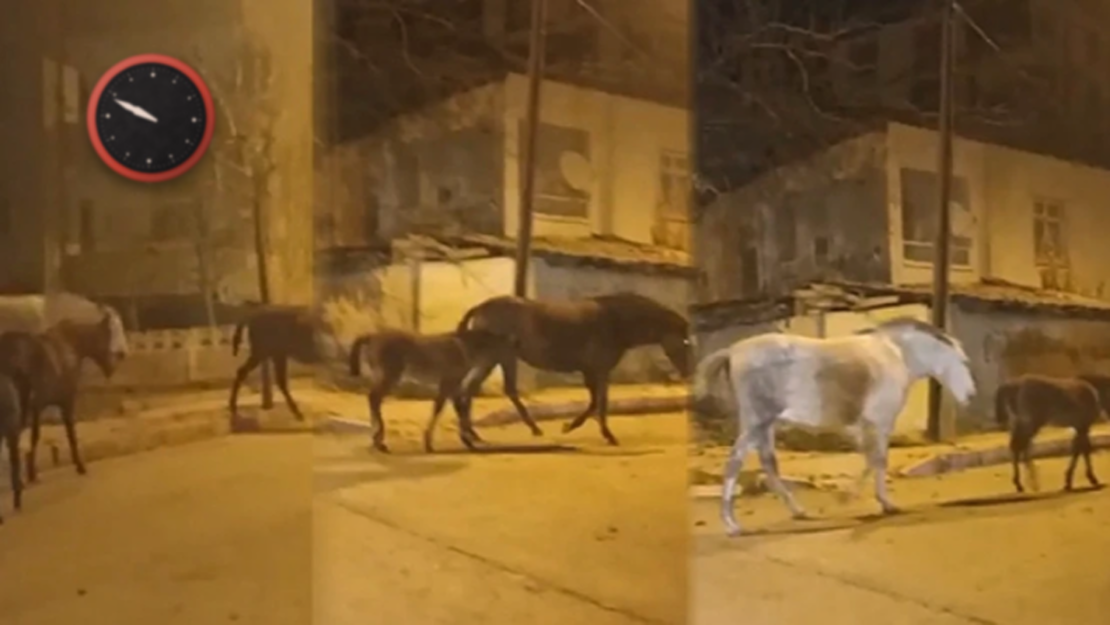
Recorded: 9h49
